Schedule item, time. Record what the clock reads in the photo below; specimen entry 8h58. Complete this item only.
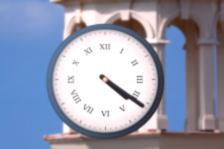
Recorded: 4h21
